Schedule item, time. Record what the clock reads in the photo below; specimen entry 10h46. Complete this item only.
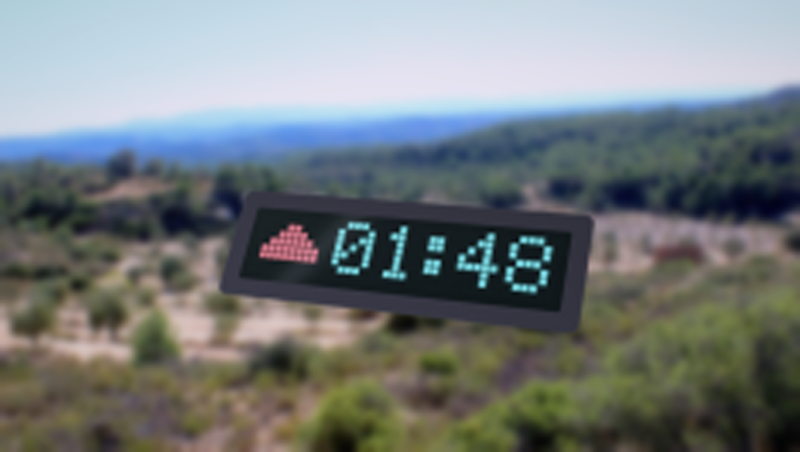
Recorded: 1h48
